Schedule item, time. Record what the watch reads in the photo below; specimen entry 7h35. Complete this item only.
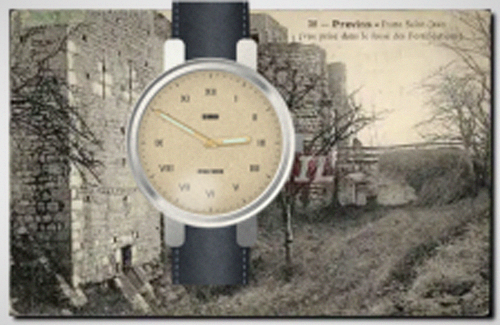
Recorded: 2h50
